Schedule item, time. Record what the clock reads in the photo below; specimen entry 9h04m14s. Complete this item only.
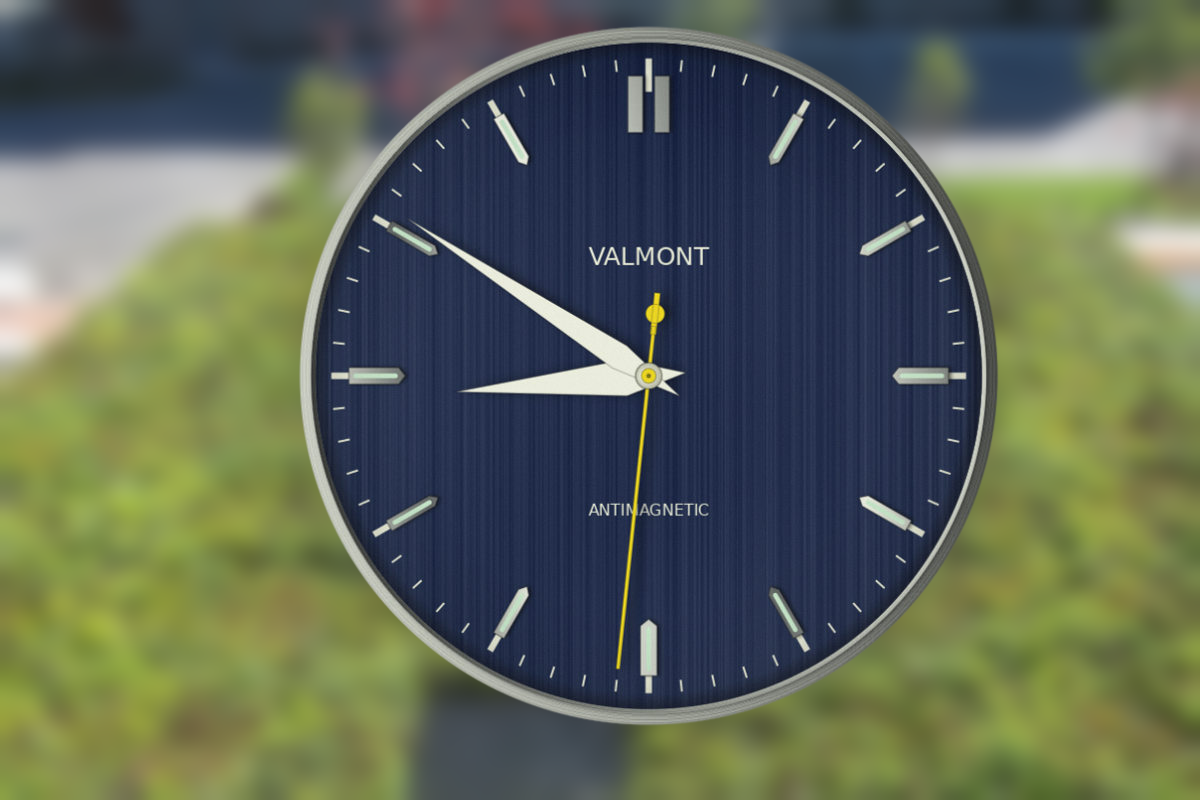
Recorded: 8h50m31s
